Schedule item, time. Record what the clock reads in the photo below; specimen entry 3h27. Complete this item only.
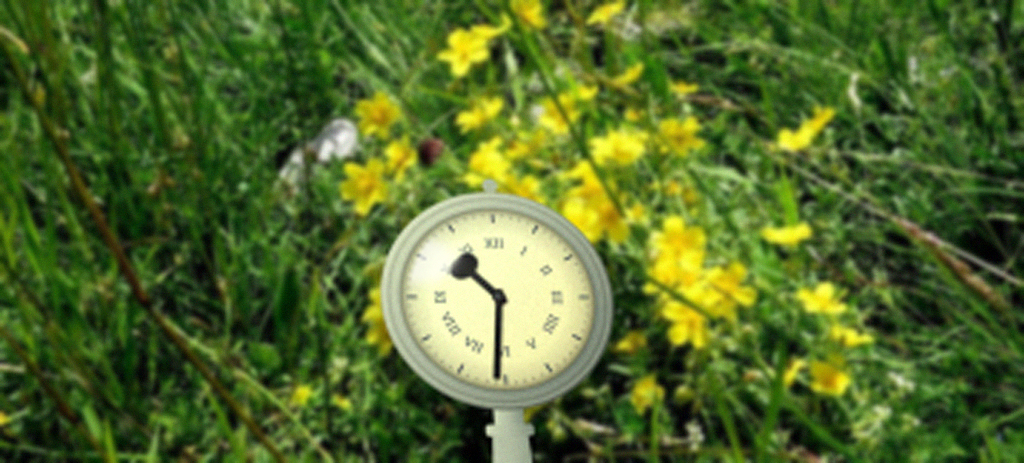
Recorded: 10h31
